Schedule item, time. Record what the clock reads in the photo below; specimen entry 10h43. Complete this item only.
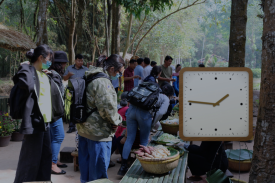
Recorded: 1h46
